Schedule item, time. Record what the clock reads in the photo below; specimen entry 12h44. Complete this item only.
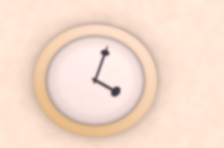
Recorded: 4h03
